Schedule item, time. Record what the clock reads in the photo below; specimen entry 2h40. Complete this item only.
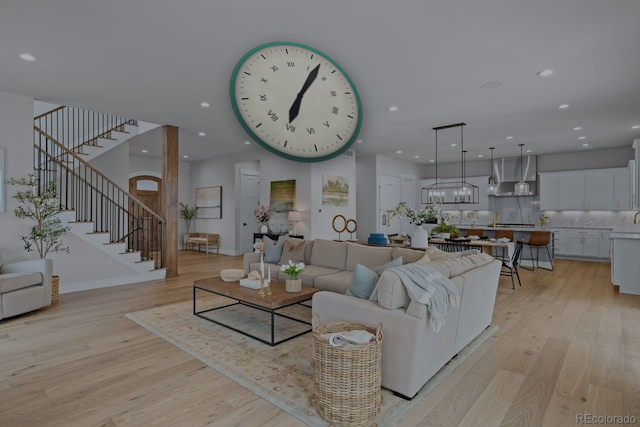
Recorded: 7h07
